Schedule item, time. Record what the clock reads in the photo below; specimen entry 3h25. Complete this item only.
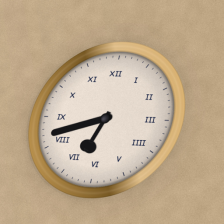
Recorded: 6h42
